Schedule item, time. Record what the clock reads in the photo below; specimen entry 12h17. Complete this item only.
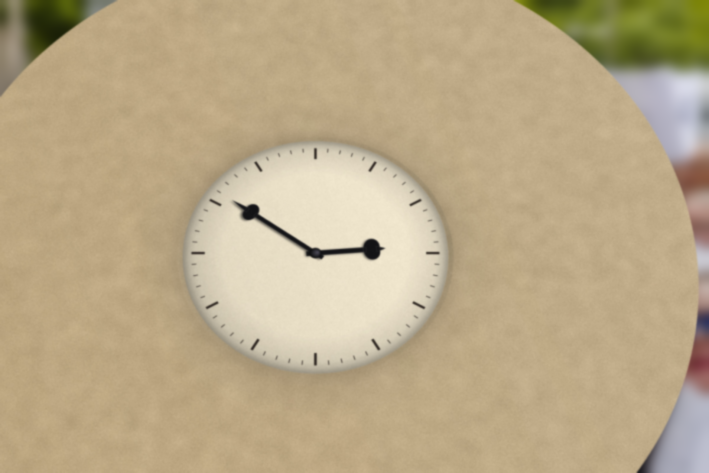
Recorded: 2h51
